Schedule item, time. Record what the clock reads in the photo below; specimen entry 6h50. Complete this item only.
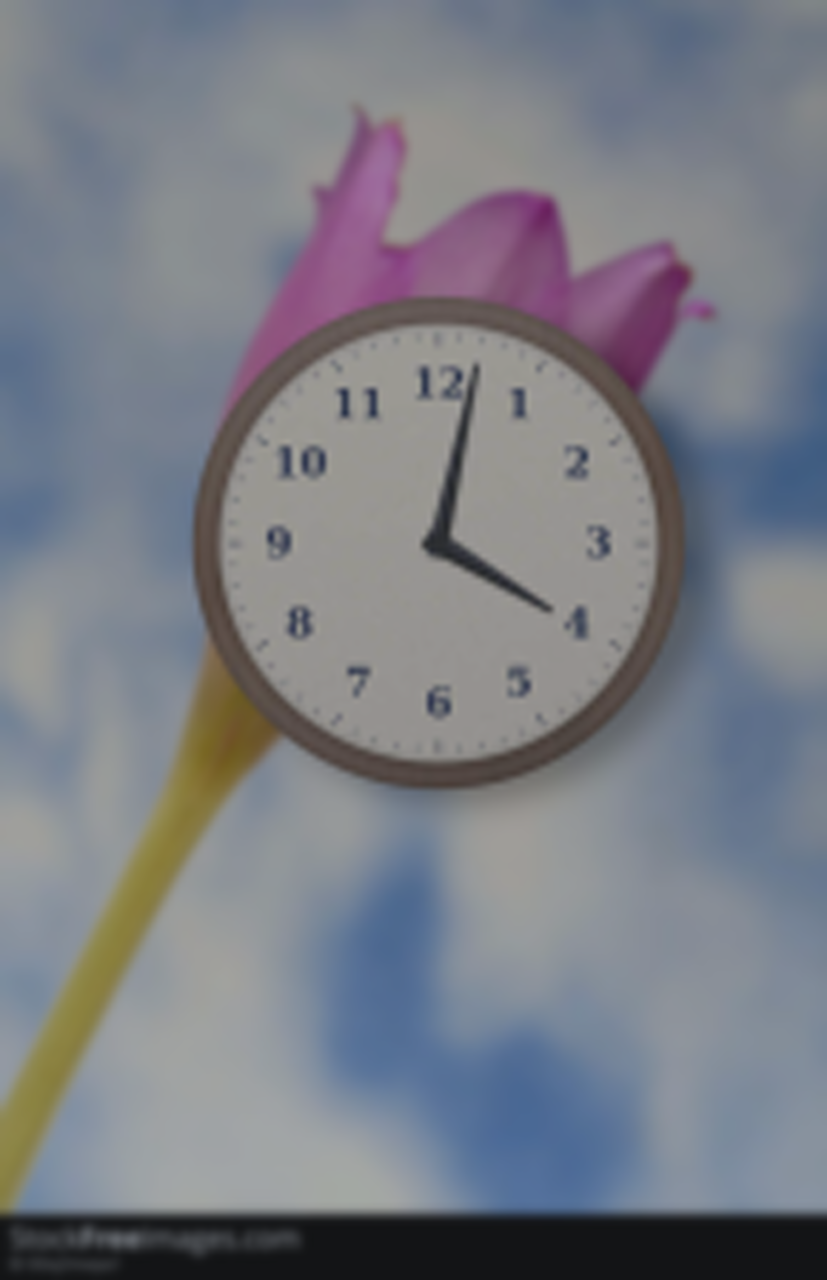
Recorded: 4h02
